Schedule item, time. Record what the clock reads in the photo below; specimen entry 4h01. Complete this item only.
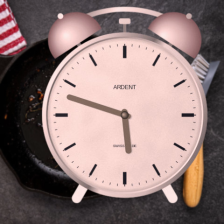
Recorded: 5h48
